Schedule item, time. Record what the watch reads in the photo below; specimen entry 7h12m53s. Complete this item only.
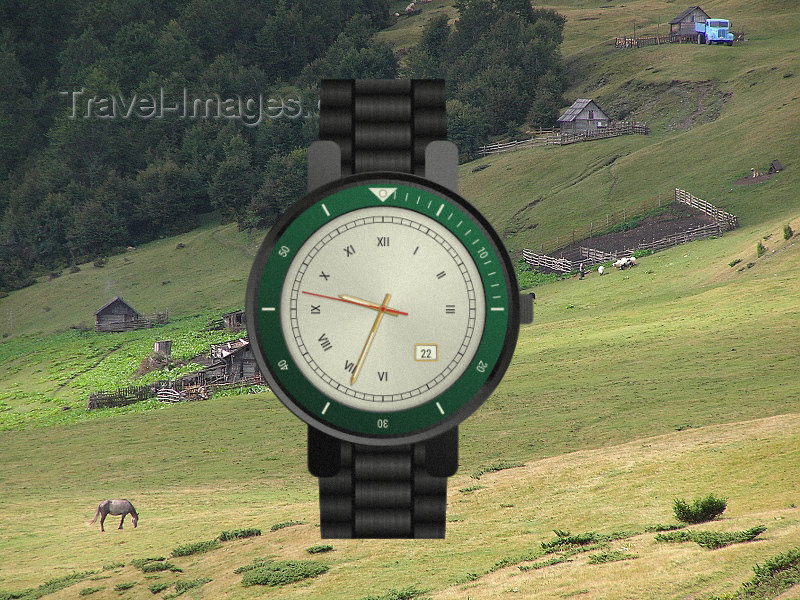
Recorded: 9h33m47s
